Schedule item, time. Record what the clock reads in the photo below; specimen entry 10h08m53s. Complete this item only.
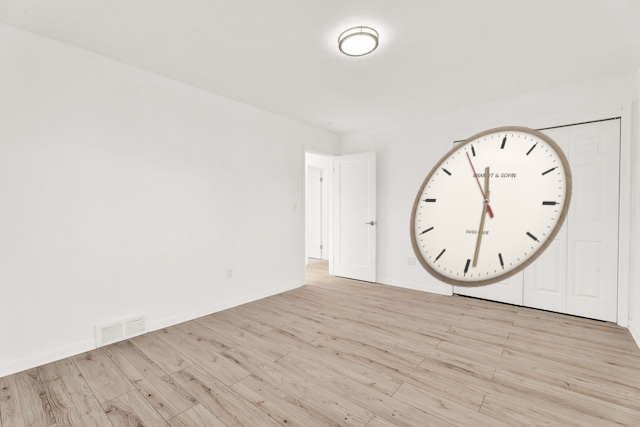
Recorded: 11h28m54s
